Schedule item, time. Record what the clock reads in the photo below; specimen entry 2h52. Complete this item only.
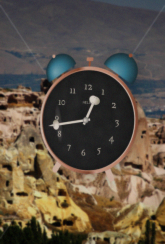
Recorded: 12h43
